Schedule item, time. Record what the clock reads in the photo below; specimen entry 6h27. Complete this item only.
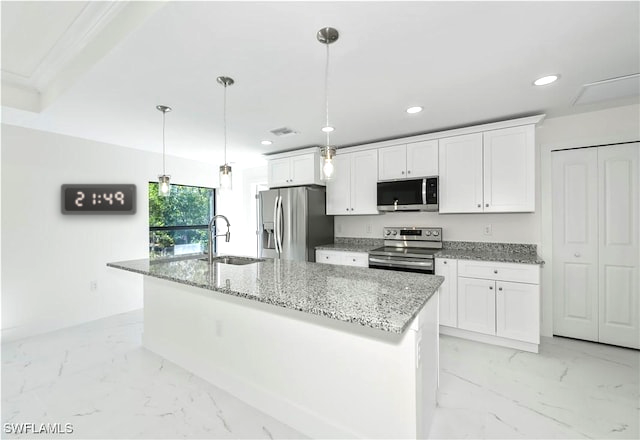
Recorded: 21h49
